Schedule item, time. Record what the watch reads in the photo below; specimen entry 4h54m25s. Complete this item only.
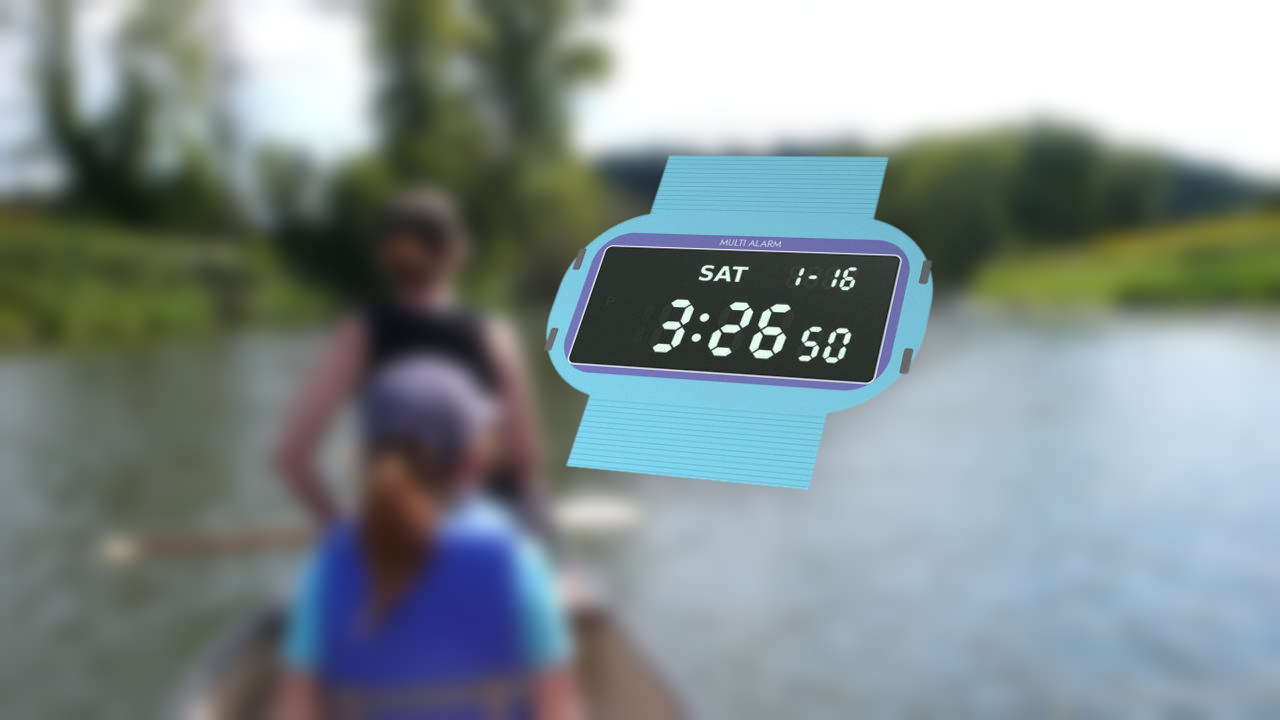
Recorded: 3h26m50s
